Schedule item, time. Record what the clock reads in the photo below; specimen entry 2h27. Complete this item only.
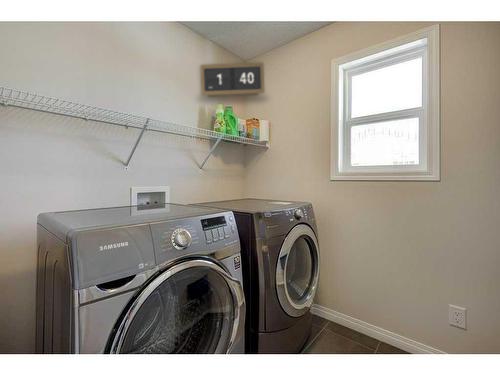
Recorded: 1h40
